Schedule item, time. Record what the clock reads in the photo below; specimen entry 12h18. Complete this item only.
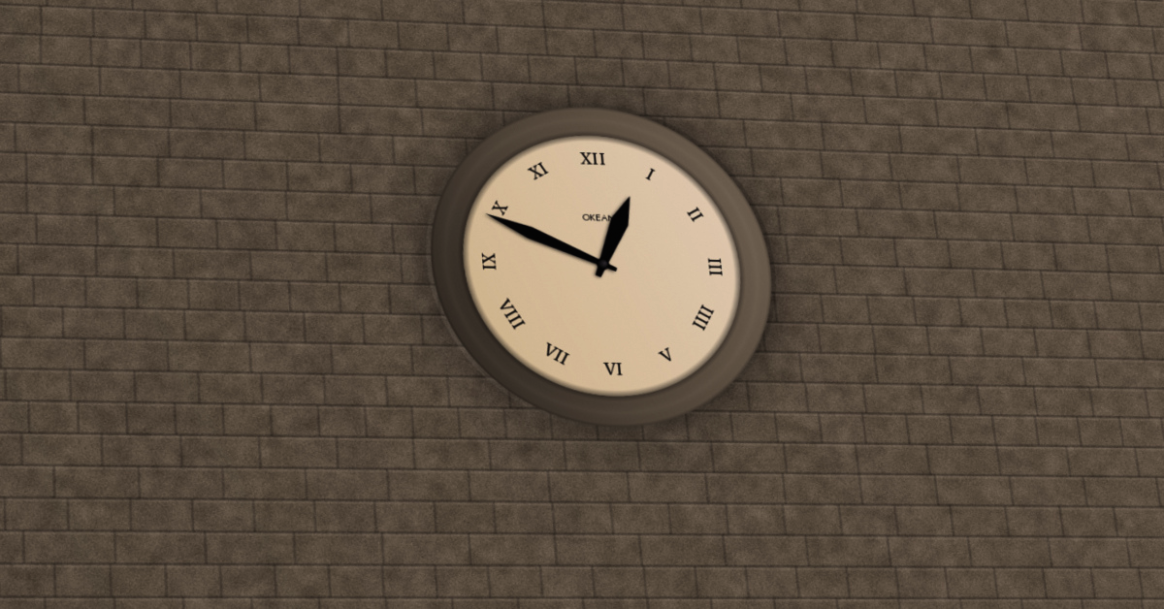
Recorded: 12h49
